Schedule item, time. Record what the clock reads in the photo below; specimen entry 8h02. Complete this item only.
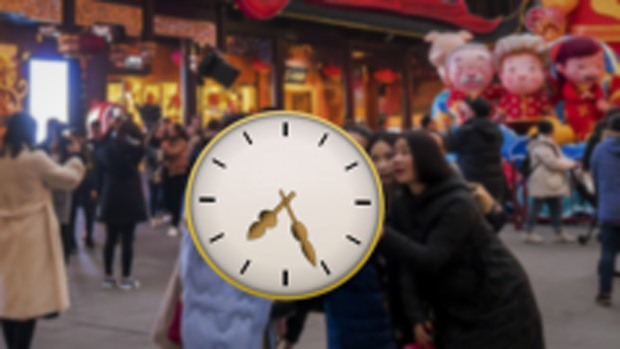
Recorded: 7h26
